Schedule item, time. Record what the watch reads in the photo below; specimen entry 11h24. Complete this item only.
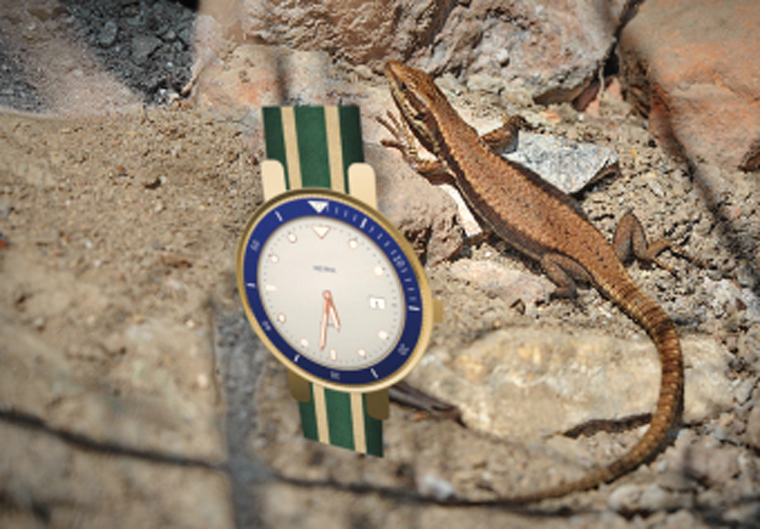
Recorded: 5h32
